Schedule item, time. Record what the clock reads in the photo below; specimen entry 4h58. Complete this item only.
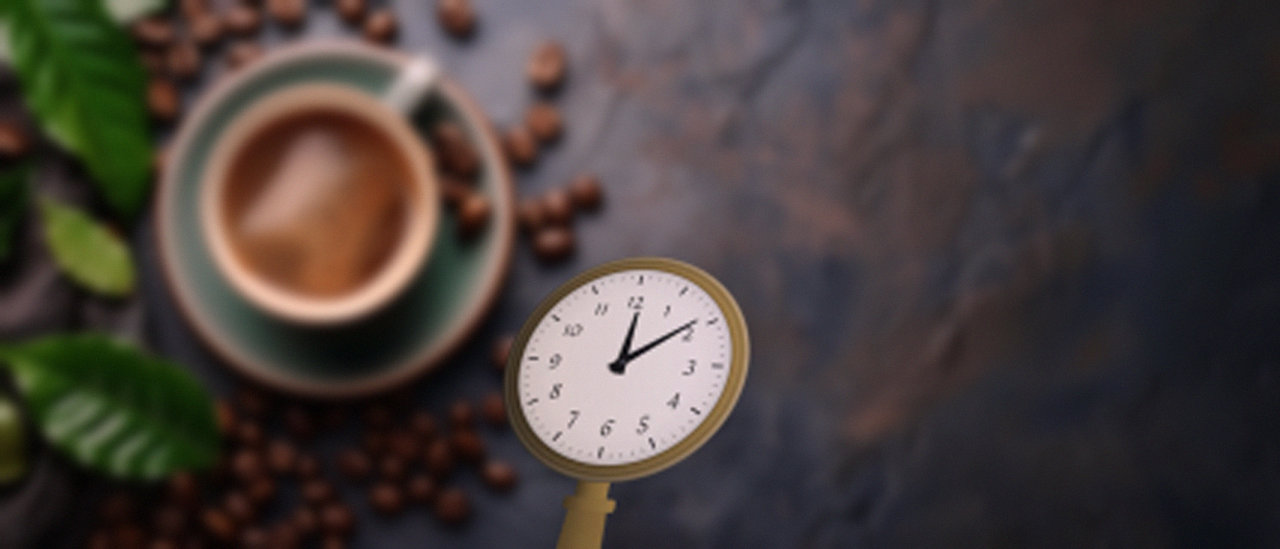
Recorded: 12h09
